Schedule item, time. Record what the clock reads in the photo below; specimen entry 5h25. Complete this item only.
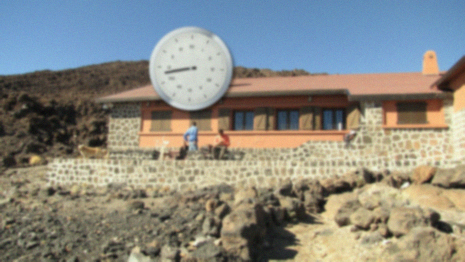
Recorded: 8h43
